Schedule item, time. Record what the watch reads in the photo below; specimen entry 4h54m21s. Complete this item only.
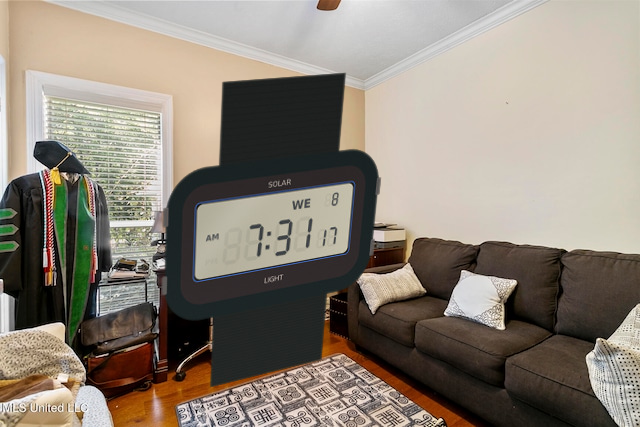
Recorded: 7h31m17s
